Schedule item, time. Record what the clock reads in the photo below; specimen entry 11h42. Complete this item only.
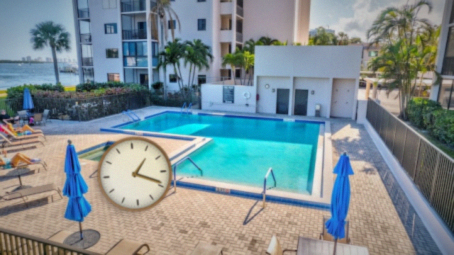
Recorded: 1h19
